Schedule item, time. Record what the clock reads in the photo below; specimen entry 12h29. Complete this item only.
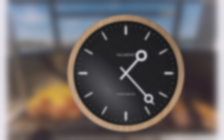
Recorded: 1h23
